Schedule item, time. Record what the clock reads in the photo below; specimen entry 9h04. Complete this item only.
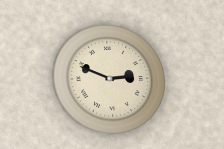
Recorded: 2h49
